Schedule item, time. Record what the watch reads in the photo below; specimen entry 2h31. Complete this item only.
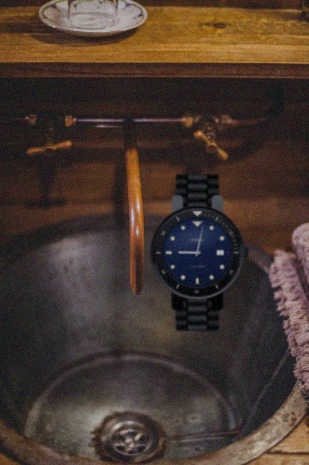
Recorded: 9h02
